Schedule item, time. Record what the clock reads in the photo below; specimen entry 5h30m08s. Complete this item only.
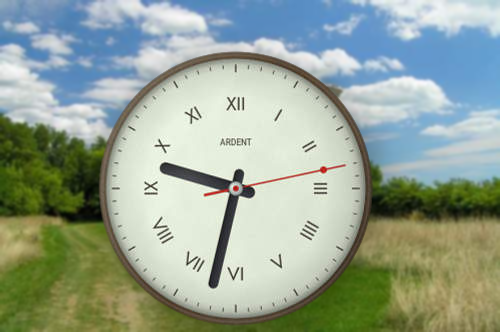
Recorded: 9h32m13s
